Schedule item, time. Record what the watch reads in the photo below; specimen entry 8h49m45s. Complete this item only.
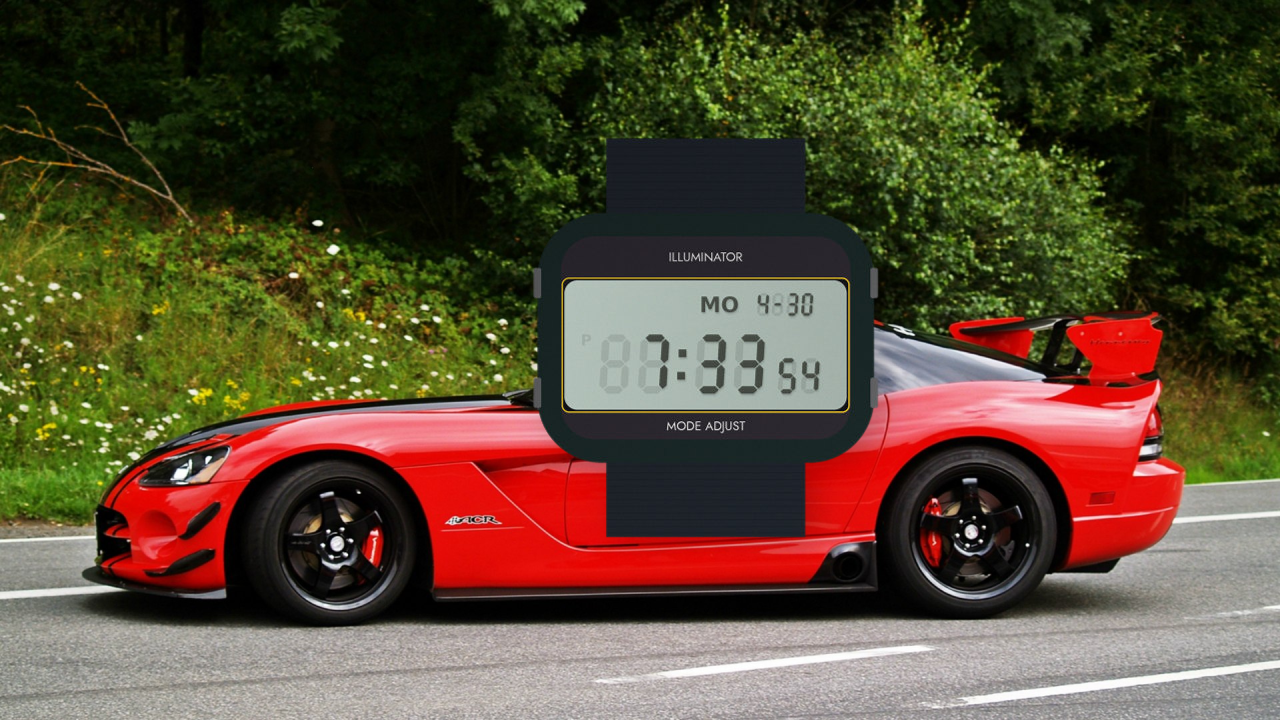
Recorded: 7h33m54s
